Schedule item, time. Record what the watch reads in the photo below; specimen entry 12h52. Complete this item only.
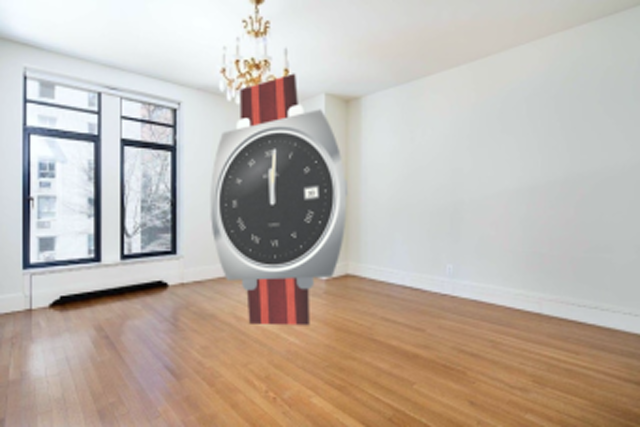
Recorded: 12h01
